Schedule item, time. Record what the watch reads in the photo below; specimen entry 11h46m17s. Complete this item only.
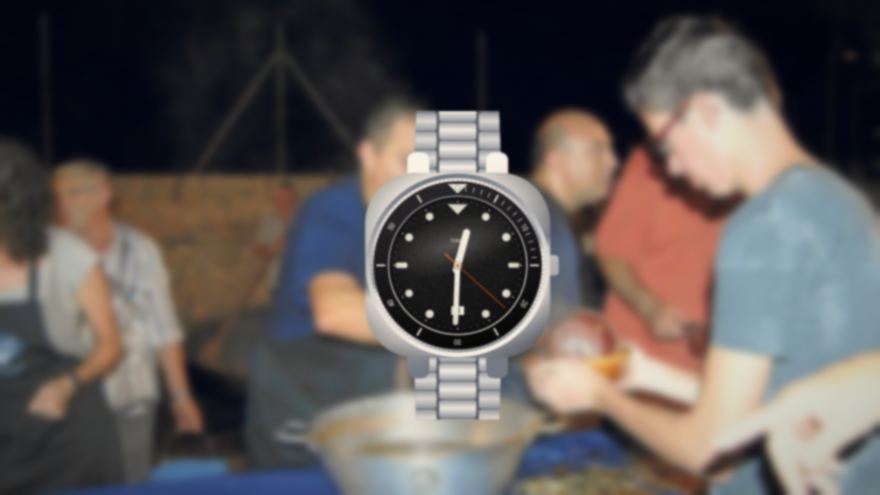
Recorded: 12h30m22s
